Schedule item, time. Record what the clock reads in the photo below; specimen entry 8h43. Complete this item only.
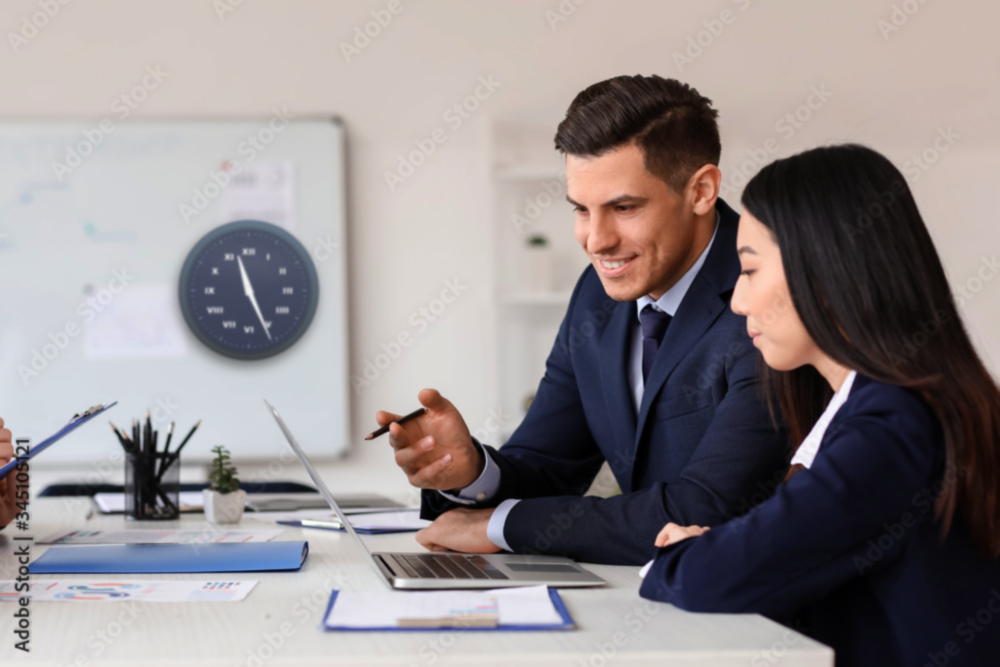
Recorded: 11h26
